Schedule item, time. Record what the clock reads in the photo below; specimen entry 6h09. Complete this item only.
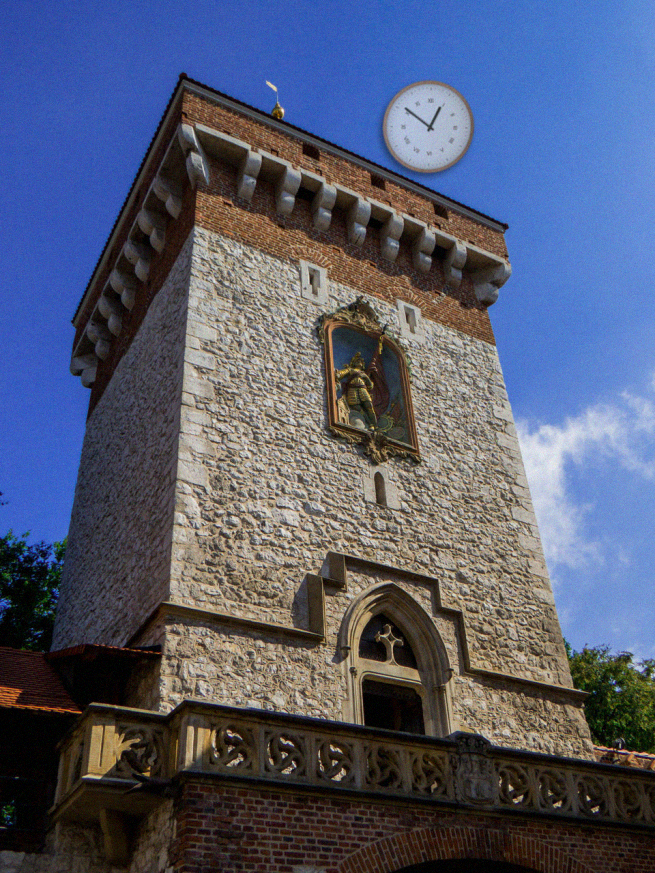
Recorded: 12h51
